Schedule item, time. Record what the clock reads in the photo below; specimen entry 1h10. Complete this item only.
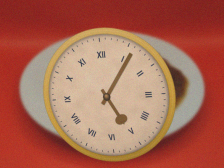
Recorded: 5h06
